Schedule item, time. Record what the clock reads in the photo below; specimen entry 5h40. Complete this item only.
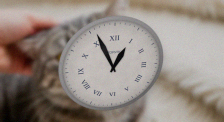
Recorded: 12h56
